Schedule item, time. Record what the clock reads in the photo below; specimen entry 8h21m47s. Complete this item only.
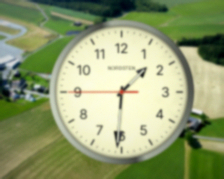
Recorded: 1h30m45s
